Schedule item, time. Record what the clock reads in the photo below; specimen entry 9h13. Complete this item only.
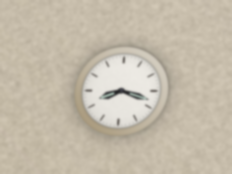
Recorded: 8h18
